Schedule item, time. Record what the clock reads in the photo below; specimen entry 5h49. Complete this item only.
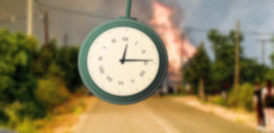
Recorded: 12h14
